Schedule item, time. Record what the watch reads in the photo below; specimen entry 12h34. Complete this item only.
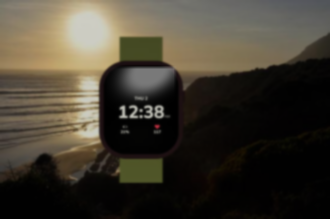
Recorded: 12h38
